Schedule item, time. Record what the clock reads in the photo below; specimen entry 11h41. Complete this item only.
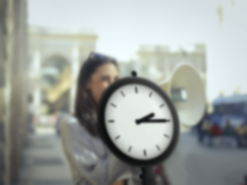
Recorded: 2h15
